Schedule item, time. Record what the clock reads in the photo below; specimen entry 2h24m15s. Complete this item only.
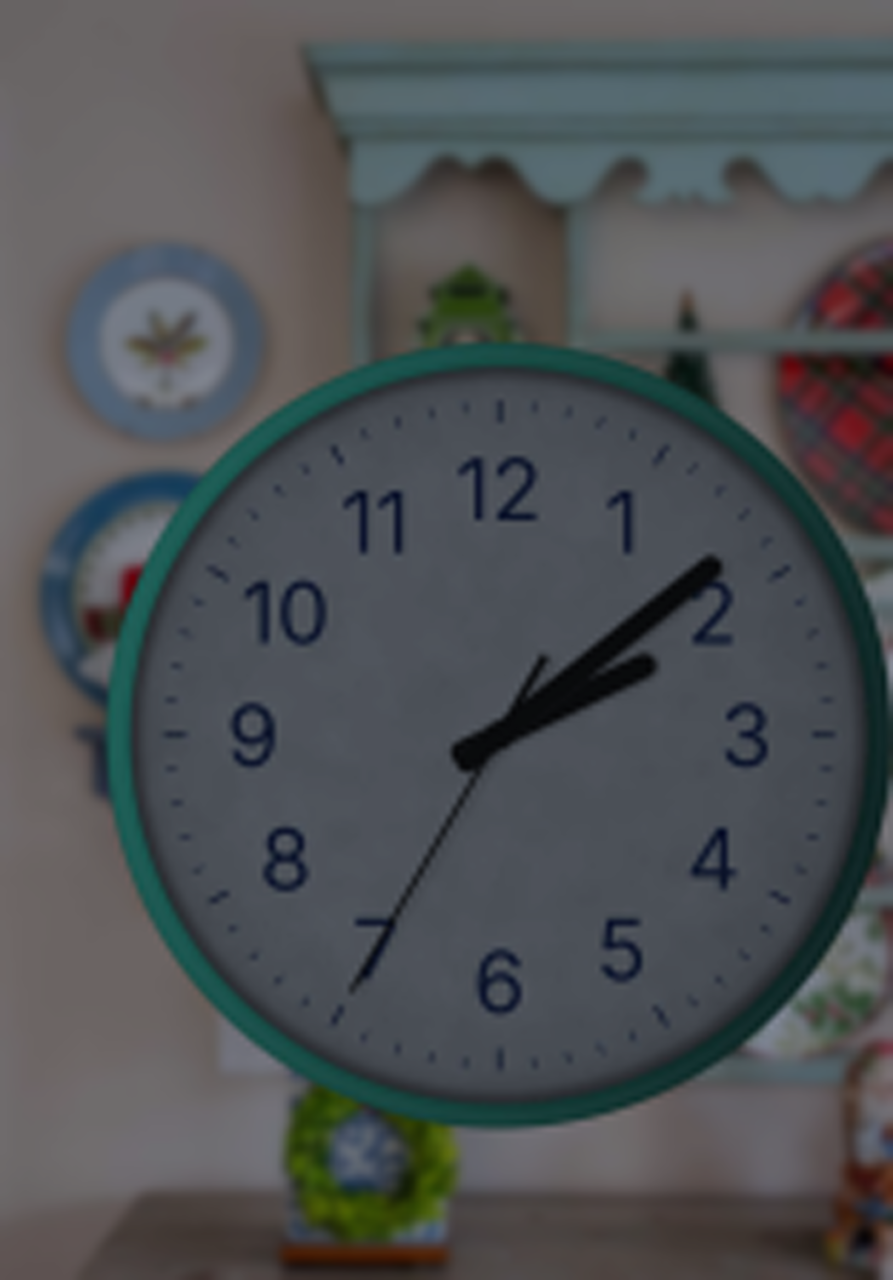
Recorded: 2h08m35s
